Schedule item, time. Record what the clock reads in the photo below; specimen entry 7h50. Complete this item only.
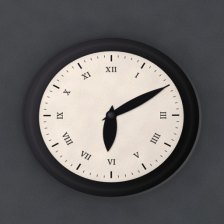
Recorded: 6h10
